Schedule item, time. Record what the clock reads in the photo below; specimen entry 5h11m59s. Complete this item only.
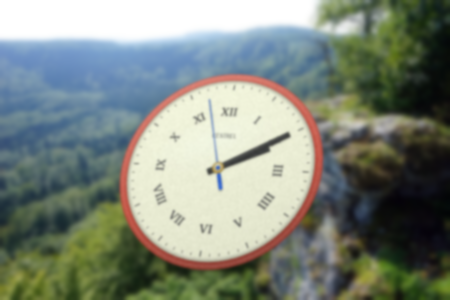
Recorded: 2h09m57s
